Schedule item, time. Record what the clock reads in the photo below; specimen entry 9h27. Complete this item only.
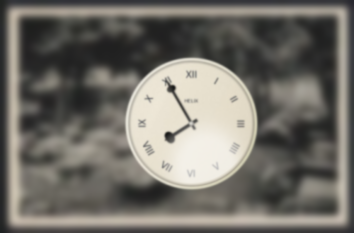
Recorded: 7h55
